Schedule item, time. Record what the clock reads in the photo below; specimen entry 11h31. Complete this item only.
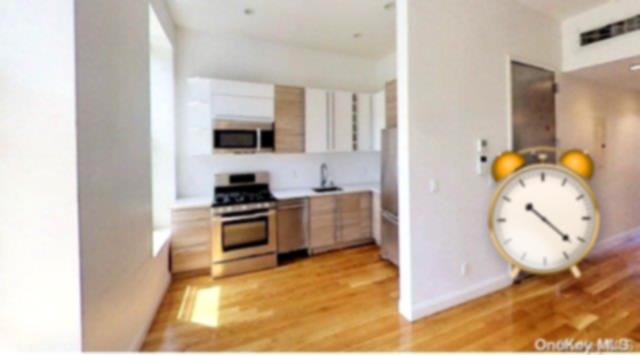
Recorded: 10h22
